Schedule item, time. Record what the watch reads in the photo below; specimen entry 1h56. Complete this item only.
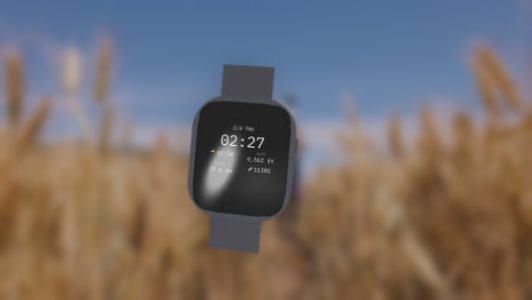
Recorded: 2h27
